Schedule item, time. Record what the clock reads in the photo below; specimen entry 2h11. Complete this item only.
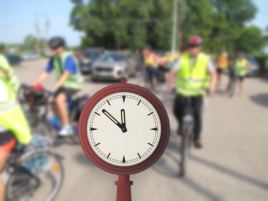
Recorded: 11h52
